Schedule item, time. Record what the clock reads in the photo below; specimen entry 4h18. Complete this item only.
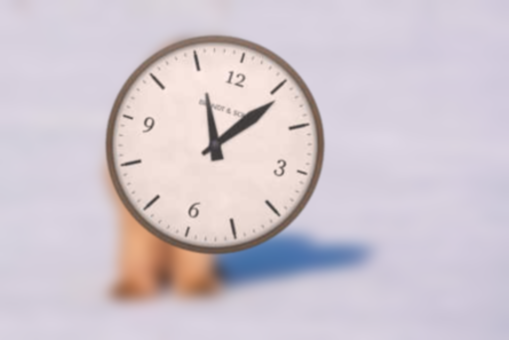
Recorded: 11h06
